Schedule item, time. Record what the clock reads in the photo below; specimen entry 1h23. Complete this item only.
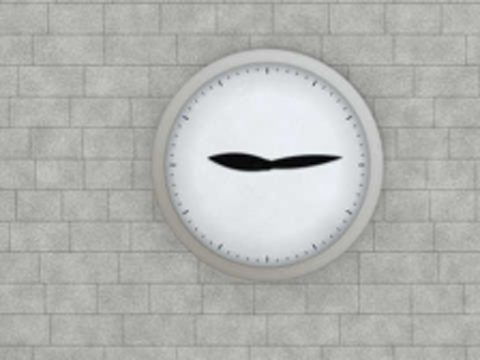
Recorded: 9h14
